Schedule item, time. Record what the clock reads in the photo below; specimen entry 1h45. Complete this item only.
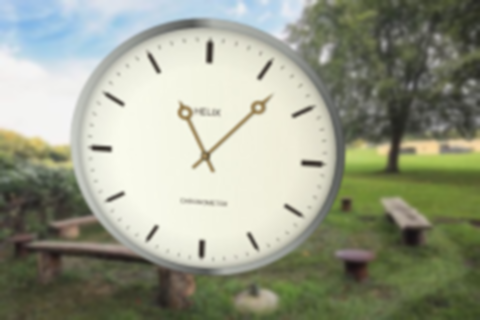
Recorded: 11h07
